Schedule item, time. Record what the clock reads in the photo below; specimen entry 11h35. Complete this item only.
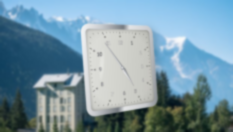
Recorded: 4h54
